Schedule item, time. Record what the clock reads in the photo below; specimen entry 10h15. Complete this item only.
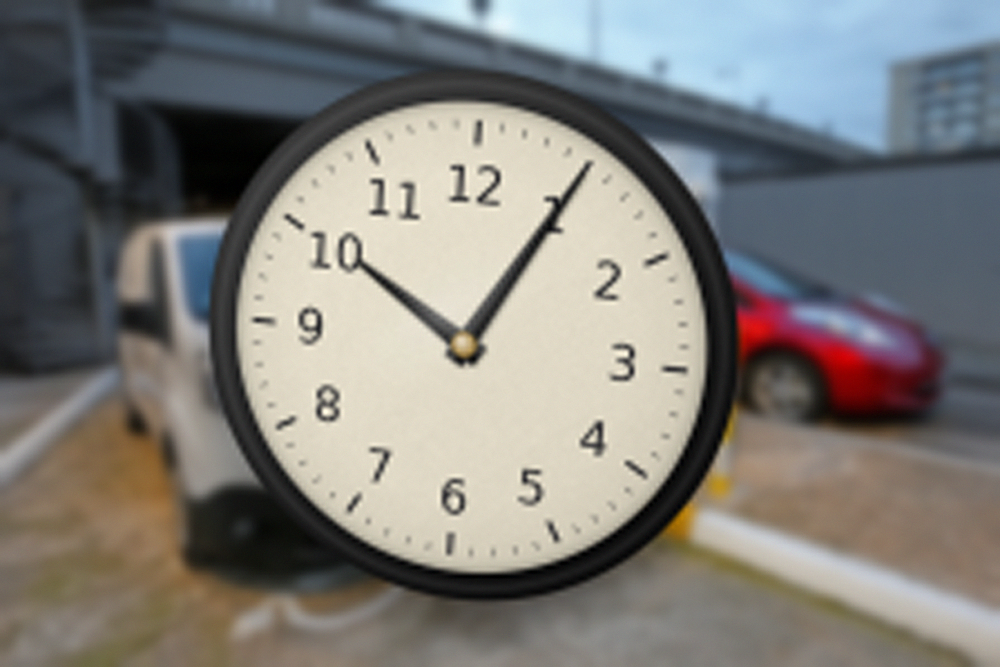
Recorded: 10h05
